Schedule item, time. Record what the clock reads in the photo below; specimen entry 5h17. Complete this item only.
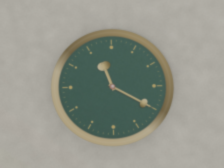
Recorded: 11h20
